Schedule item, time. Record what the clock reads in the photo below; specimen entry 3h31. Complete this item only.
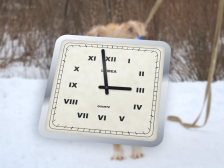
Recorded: 2h58
